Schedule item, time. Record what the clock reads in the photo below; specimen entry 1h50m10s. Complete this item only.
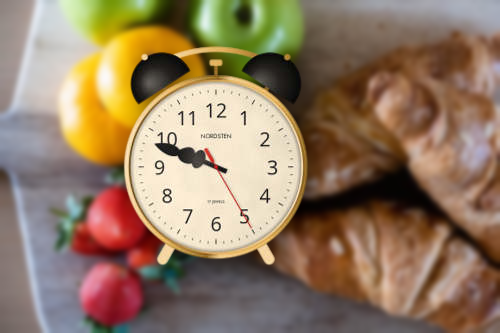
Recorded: 9h48m25s
